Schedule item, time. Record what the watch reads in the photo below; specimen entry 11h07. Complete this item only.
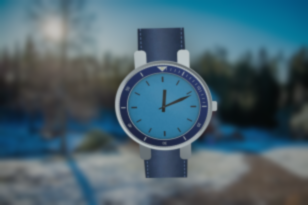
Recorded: 12h11
